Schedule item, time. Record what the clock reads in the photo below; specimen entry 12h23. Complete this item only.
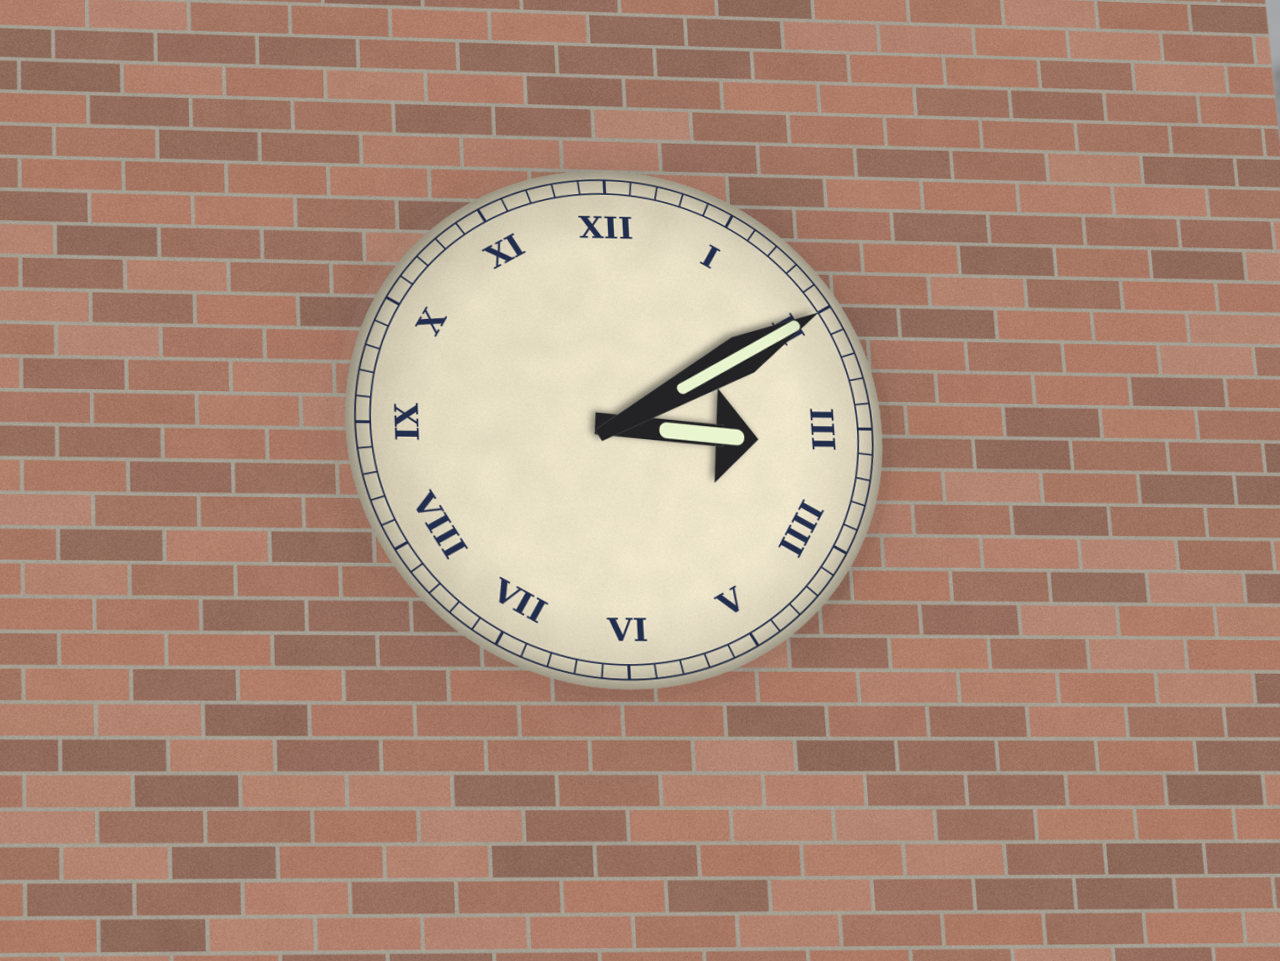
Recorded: 3h10
